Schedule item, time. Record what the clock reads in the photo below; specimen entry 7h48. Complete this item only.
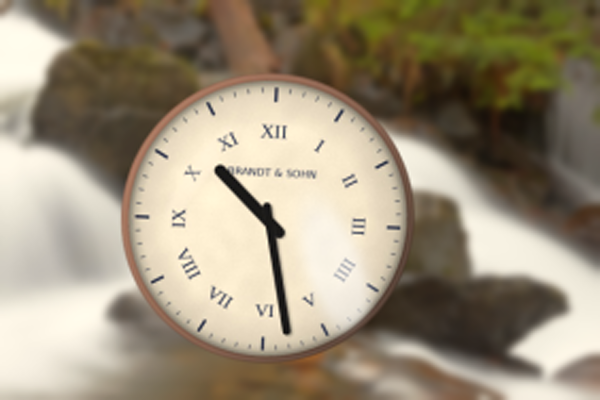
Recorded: 10h28
